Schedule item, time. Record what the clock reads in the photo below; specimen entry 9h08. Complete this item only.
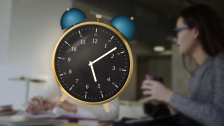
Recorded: 5h08
